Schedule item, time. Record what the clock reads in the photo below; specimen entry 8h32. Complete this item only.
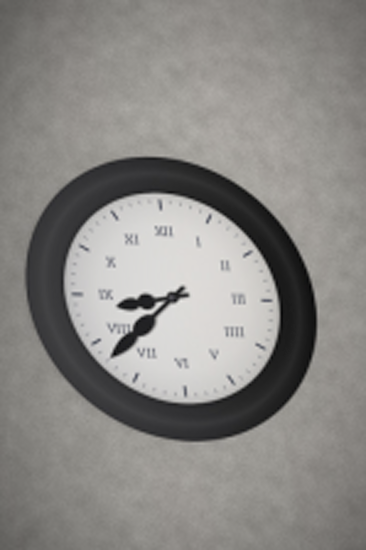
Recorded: 8h38
